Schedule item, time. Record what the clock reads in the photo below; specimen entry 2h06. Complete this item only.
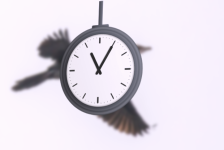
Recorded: 11h05
